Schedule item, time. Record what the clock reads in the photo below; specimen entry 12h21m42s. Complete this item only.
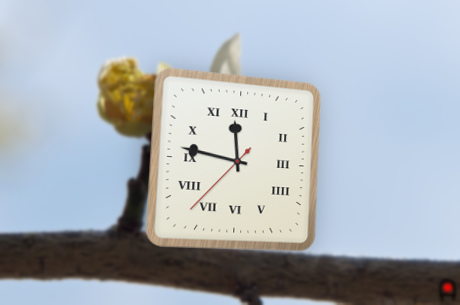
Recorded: 11h46m37s
